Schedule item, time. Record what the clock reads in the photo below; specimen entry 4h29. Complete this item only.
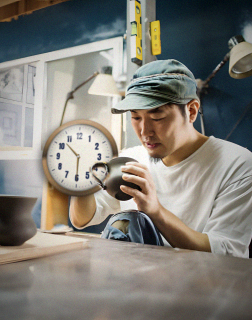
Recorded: 10h30
